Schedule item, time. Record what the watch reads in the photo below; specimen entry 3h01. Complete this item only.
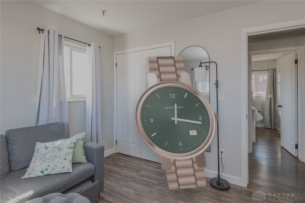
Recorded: 12h17
